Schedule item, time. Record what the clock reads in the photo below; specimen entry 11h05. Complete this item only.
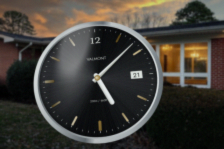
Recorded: 5h08
